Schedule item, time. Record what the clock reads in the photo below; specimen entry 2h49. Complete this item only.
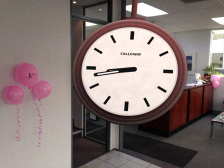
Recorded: 8h43
